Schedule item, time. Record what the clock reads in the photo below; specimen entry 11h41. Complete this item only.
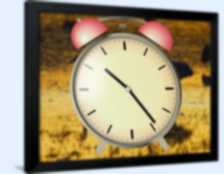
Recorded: 10h24
